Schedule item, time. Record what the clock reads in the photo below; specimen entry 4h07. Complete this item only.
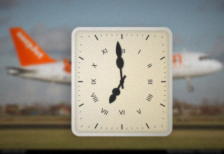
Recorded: 6h59
